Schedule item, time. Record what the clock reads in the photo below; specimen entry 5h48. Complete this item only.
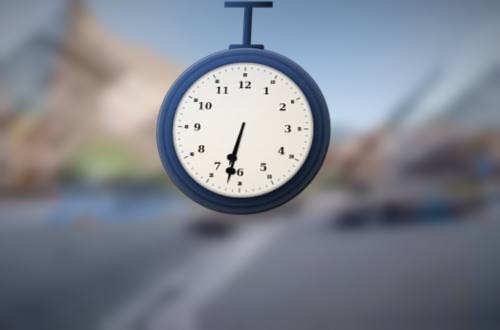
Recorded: 6h32
